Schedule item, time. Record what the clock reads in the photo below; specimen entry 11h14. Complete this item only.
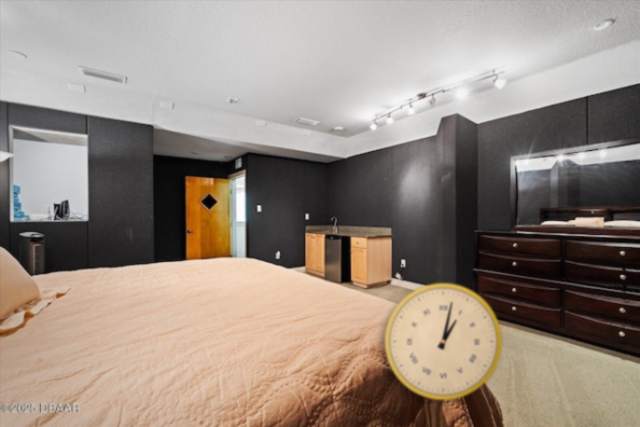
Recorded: 1h02
